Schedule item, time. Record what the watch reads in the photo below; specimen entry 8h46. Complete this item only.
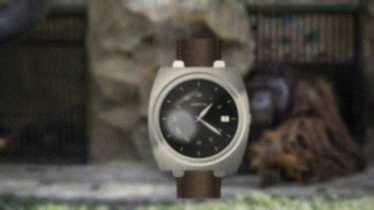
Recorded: 1h21
